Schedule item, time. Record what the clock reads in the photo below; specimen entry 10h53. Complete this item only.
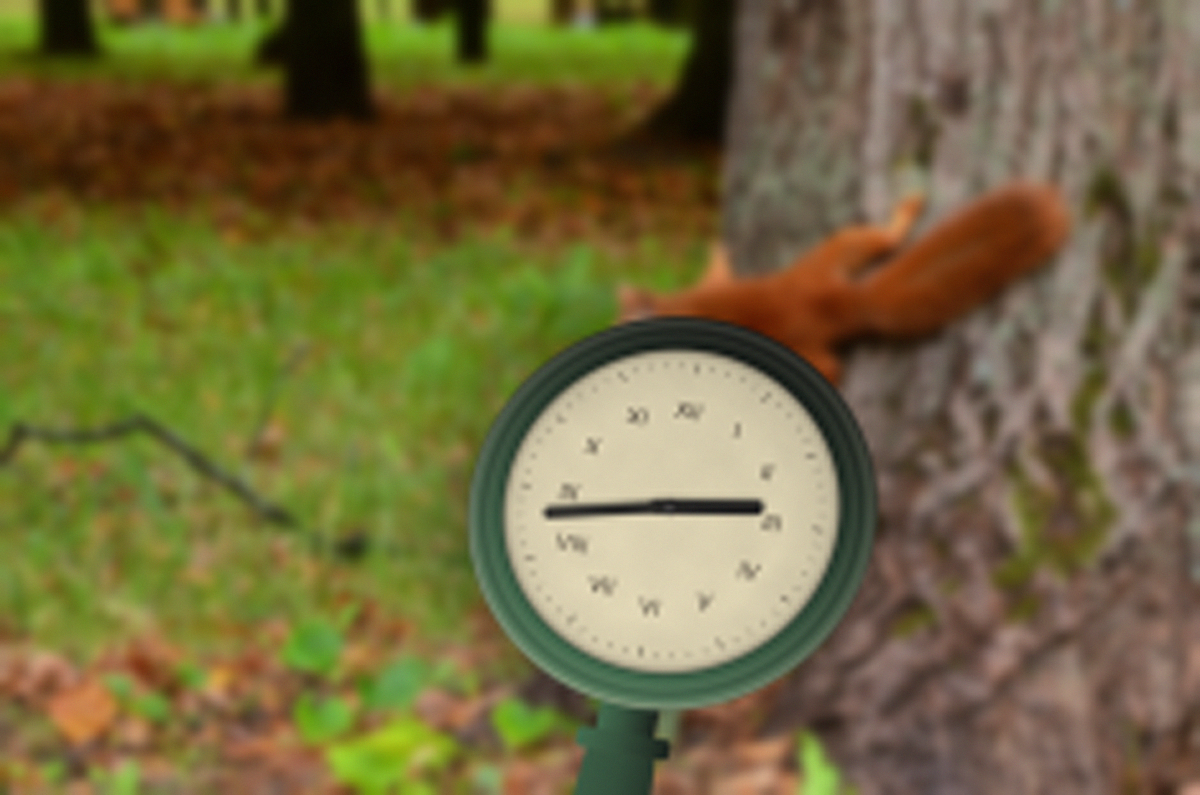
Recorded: 2h43
